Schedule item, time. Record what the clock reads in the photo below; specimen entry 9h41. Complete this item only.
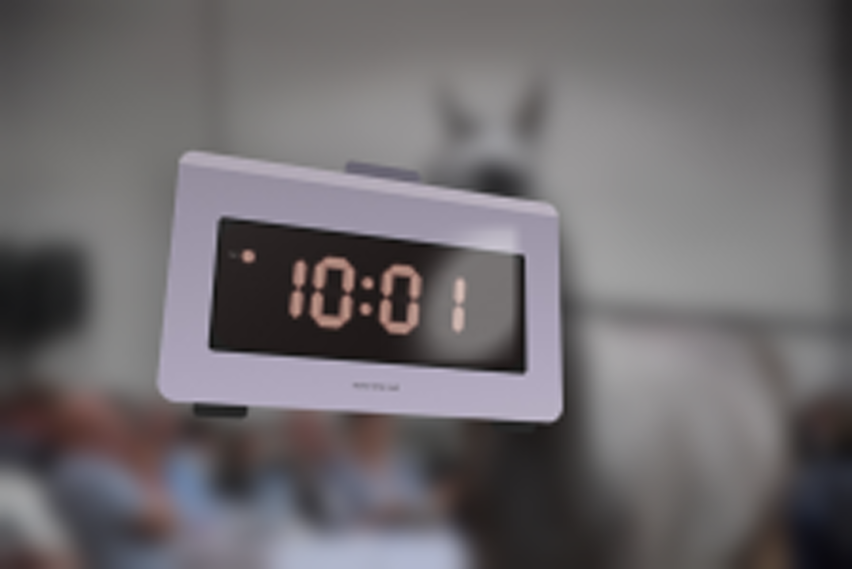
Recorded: 10h01
